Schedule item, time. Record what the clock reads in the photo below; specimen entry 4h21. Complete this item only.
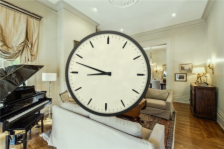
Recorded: 8h48
